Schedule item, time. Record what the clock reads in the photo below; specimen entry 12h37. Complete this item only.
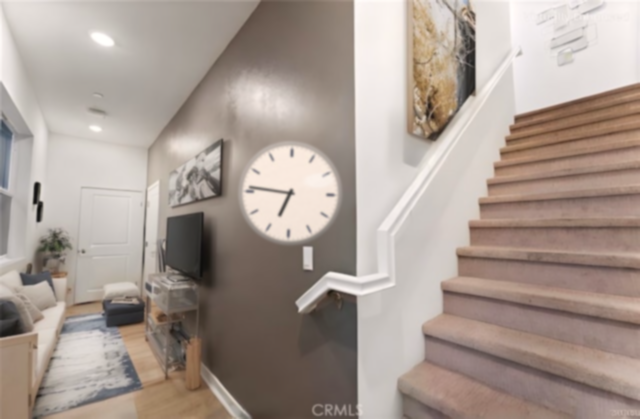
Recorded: 6h46
